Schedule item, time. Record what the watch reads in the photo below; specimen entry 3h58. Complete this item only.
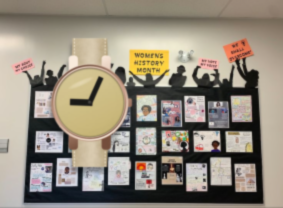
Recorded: 9h04
